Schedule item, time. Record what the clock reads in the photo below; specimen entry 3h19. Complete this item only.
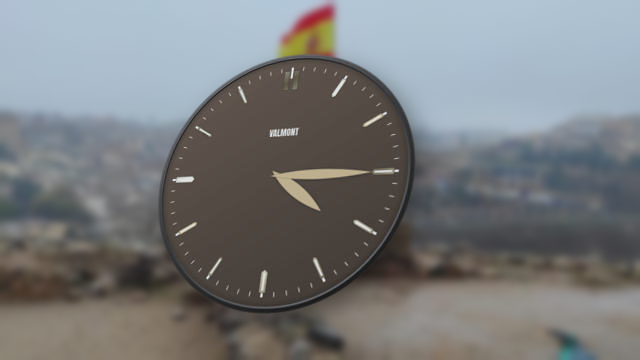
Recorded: 4h15
